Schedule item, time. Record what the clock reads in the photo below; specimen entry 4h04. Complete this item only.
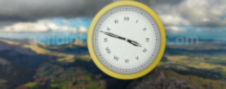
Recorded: 3h48
